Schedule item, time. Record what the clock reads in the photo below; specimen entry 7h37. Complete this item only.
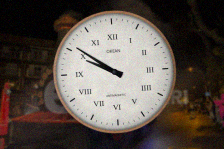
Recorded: 9h51
